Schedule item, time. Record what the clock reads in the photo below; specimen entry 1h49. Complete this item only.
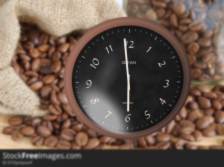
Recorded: 5h59
